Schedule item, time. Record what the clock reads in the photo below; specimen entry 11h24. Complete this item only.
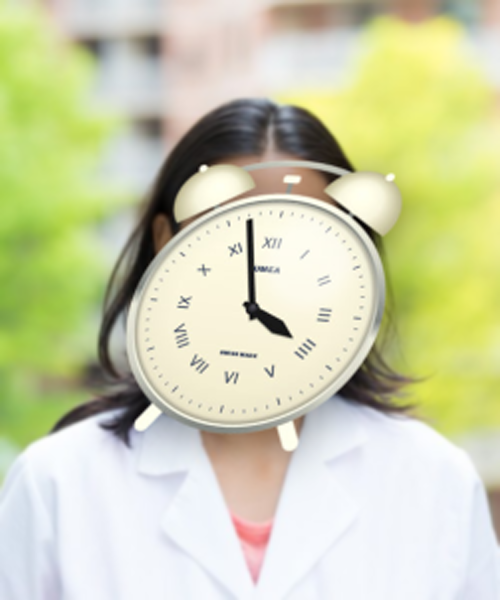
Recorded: 3h57
